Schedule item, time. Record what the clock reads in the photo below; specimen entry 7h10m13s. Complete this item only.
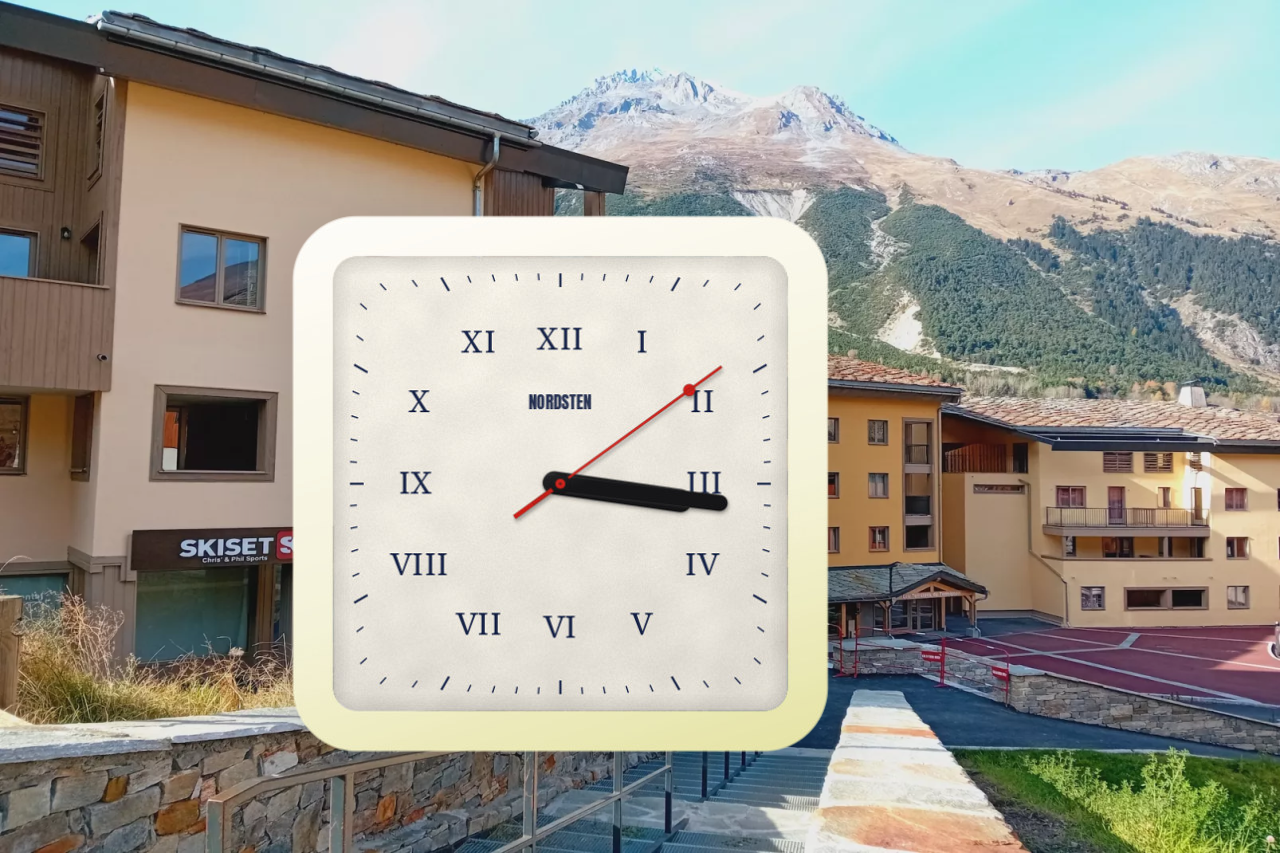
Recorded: 3h16m09s
